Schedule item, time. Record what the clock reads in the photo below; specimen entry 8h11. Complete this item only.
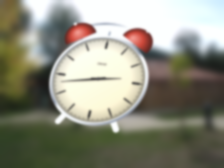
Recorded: 2h43
